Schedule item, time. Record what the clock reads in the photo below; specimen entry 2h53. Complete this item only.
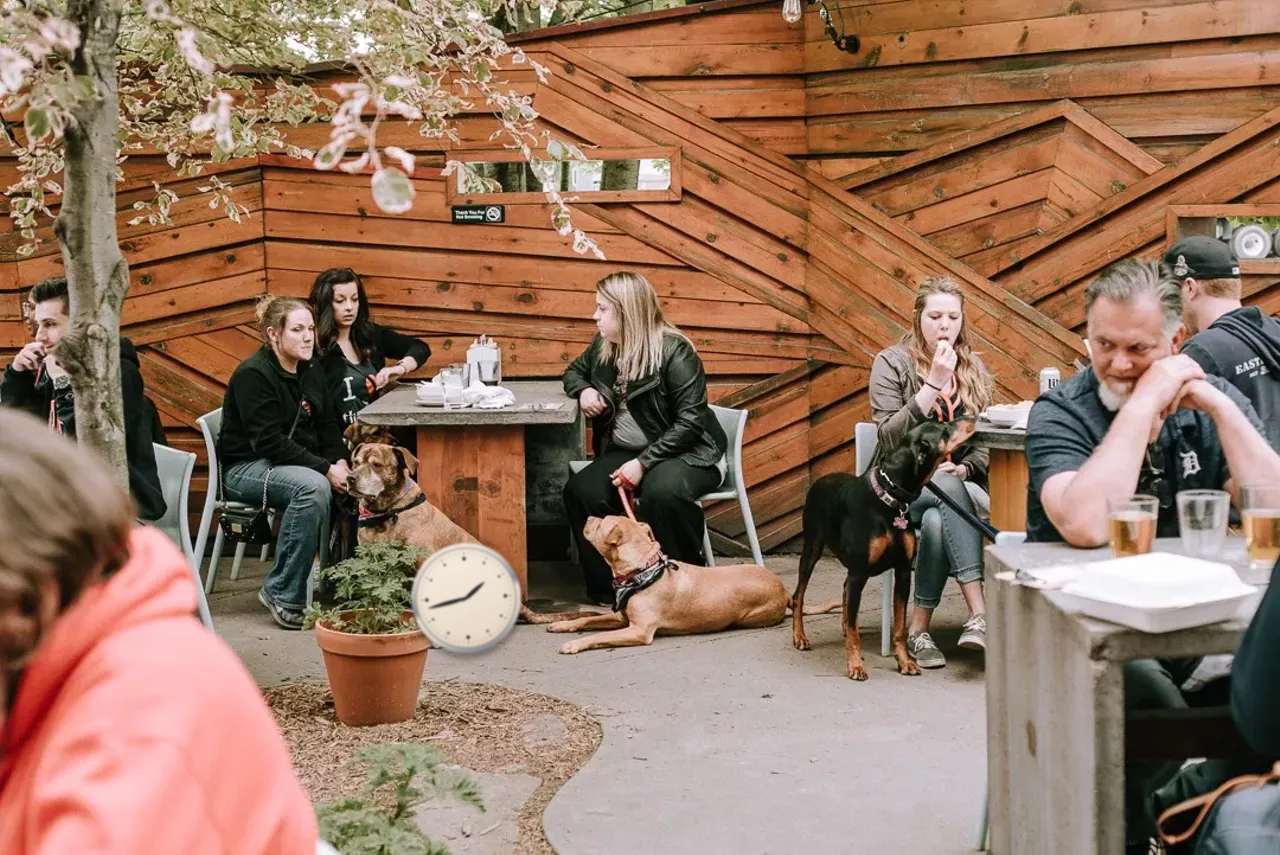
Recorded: 1h43
